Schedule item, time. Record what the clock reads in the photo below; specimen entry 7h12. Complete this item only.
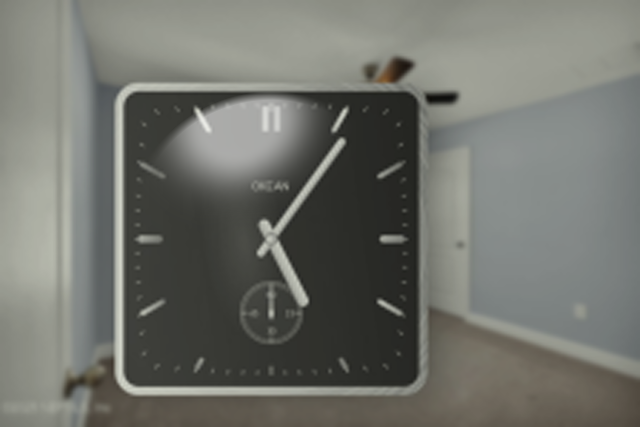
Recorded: 5h06
